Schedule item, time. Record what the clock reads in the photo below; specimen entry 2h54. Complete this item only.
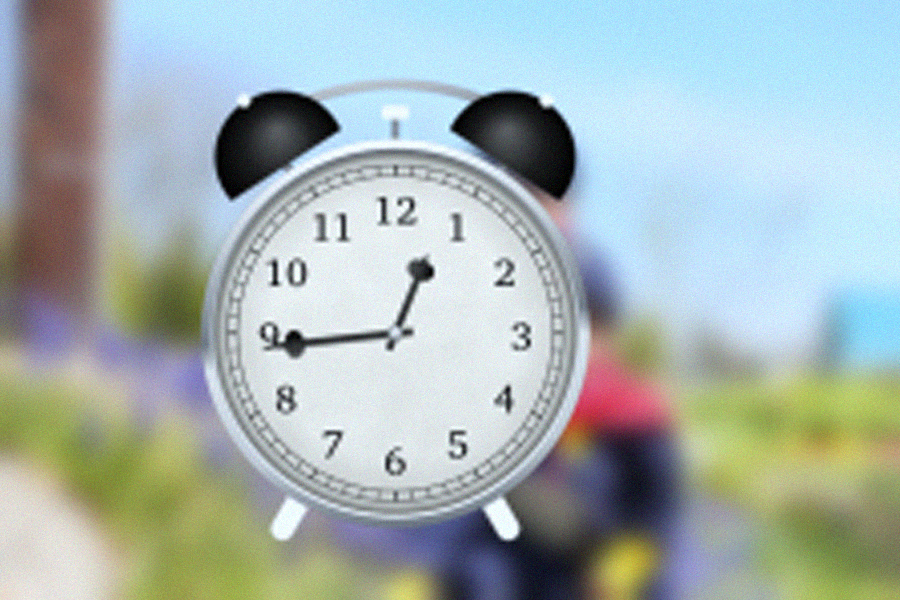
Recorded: 12h44
